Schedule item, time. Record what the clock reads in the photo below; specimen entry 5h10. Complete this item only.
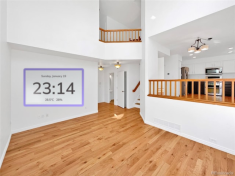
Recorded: 23h14
